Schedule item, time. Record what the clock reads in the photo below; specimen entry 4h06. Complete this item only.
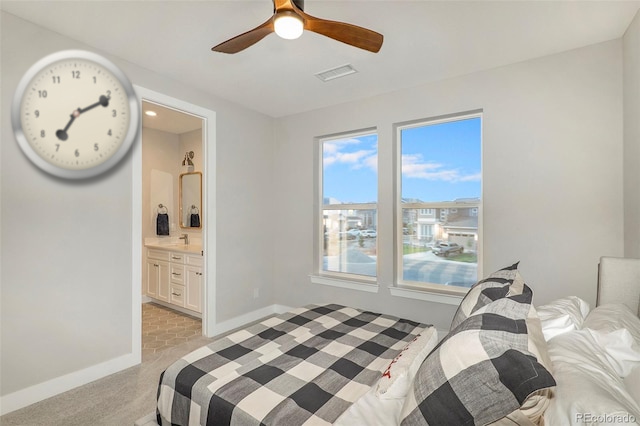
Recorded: 7h11
